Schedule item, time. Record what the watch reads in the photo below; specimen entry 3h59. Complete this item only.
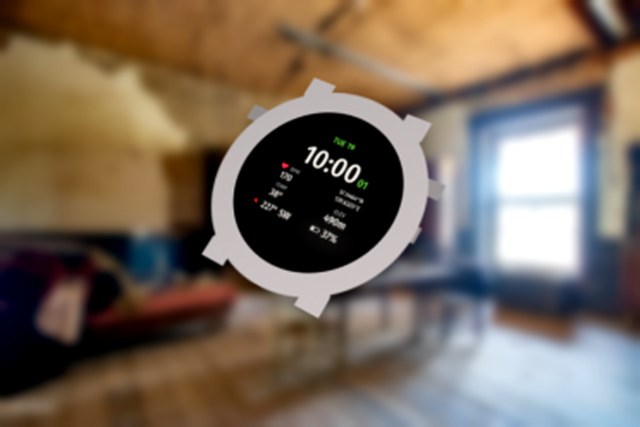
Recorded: 10h00
